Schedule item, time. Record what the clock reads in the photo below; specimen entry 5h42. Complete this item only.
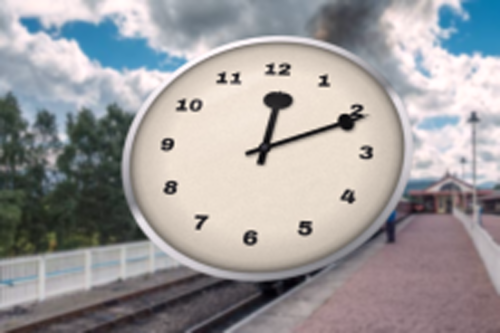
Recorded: 12h11
